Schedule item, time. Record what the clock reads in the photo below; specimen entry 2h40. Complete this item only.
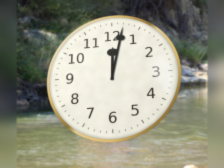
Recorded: 12h02
